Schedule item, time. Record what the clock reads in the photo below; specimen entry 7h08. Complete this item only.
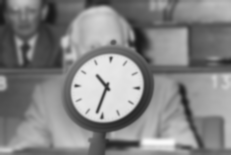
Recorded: 10h32
